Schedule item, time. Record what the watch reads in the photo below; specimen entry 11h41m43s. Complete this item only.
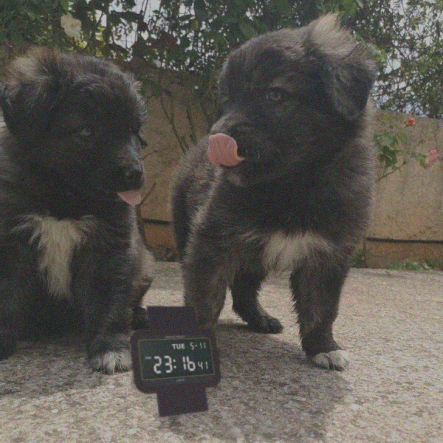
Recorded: 23h16m41s
